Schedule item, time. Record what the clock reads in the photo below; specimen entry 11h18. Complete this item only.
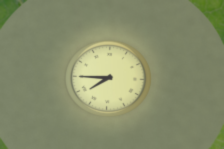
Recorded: 7h45
